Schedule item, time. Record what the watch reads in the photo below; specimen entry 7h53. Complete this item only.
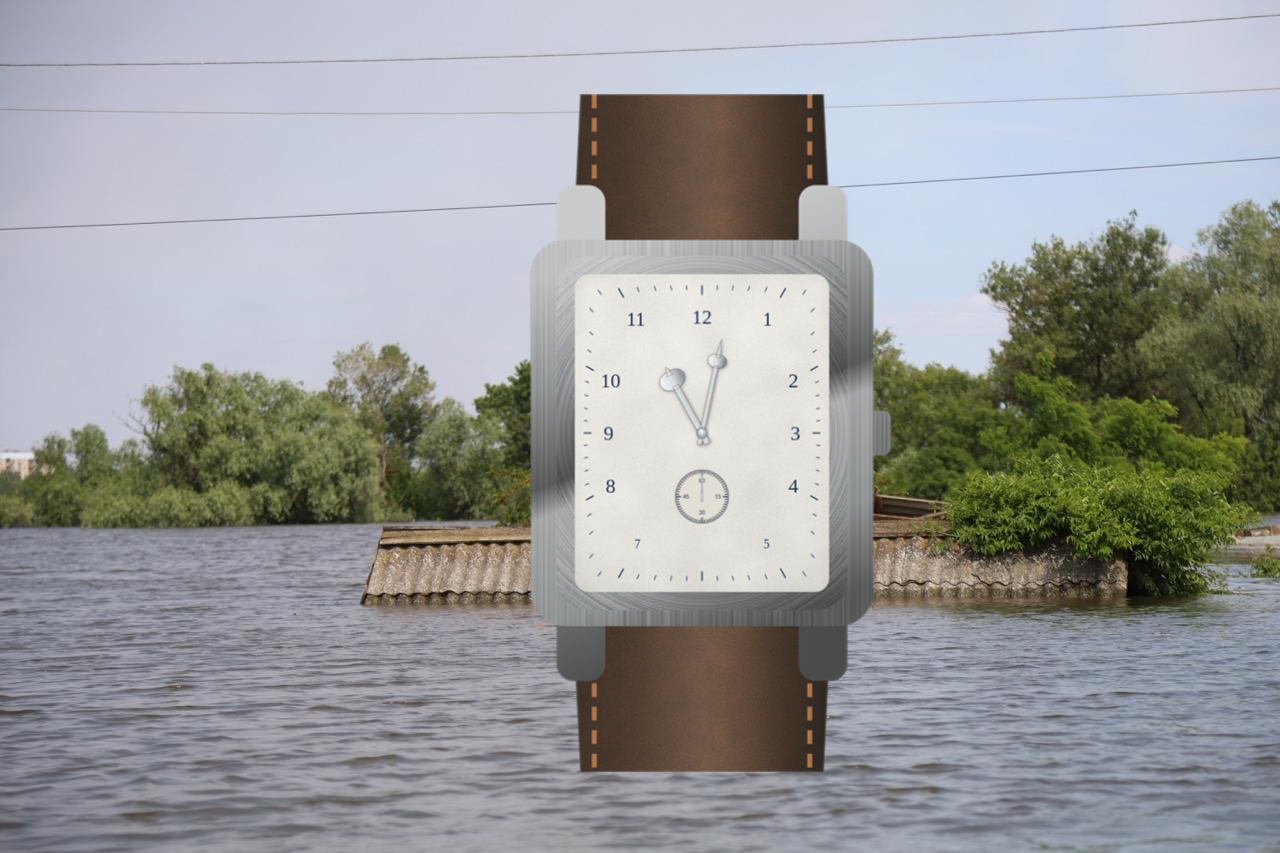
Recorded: 11h02
